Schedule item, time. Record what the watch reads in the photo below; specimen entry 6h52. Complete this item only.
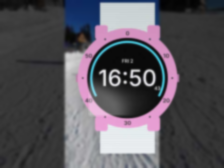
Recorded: 16h50
